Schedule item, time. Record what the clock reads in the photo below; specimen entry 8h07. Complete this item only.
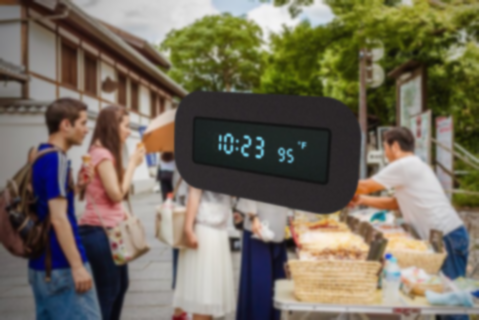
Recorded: 10h23
